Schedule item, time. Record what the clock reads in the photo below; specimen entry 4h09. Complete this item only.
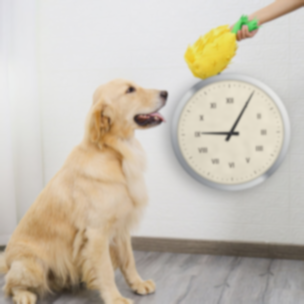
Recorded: 9h05
